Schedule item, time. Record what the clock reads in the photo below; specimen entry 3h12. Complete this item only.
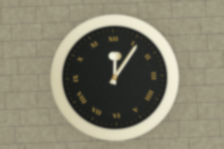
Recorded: 12h06
